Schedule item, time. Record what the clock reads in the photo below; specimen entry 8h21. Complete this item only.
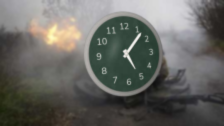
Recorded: 5h07
